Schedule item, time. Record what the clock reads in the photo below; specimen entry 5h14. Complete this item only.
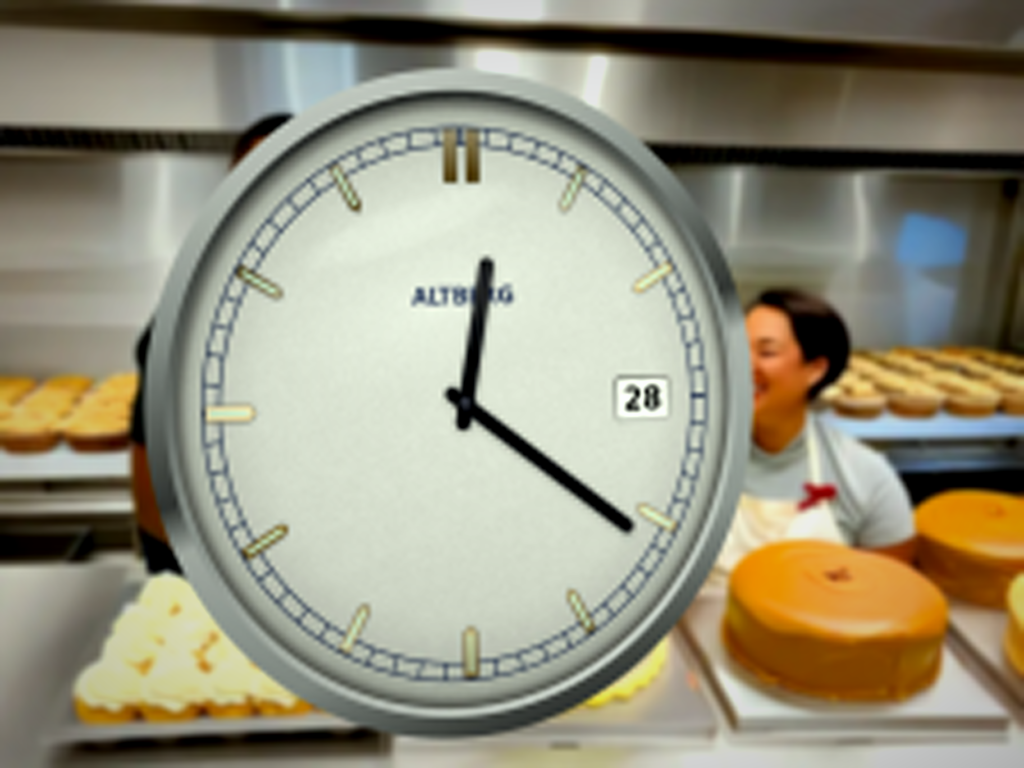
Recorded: 12h21
